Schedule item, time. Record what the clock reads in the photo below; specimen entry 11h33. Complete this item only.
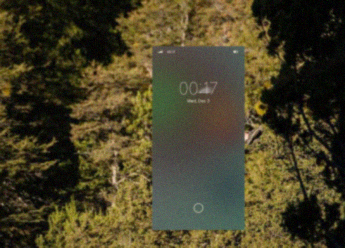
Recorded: 0h17
